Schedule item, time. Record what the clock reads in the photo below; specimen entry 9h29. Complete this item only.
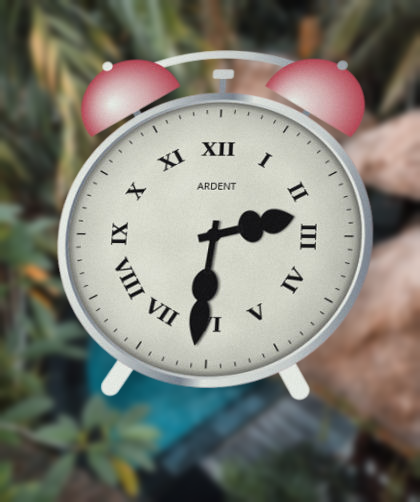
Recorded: 2h31
